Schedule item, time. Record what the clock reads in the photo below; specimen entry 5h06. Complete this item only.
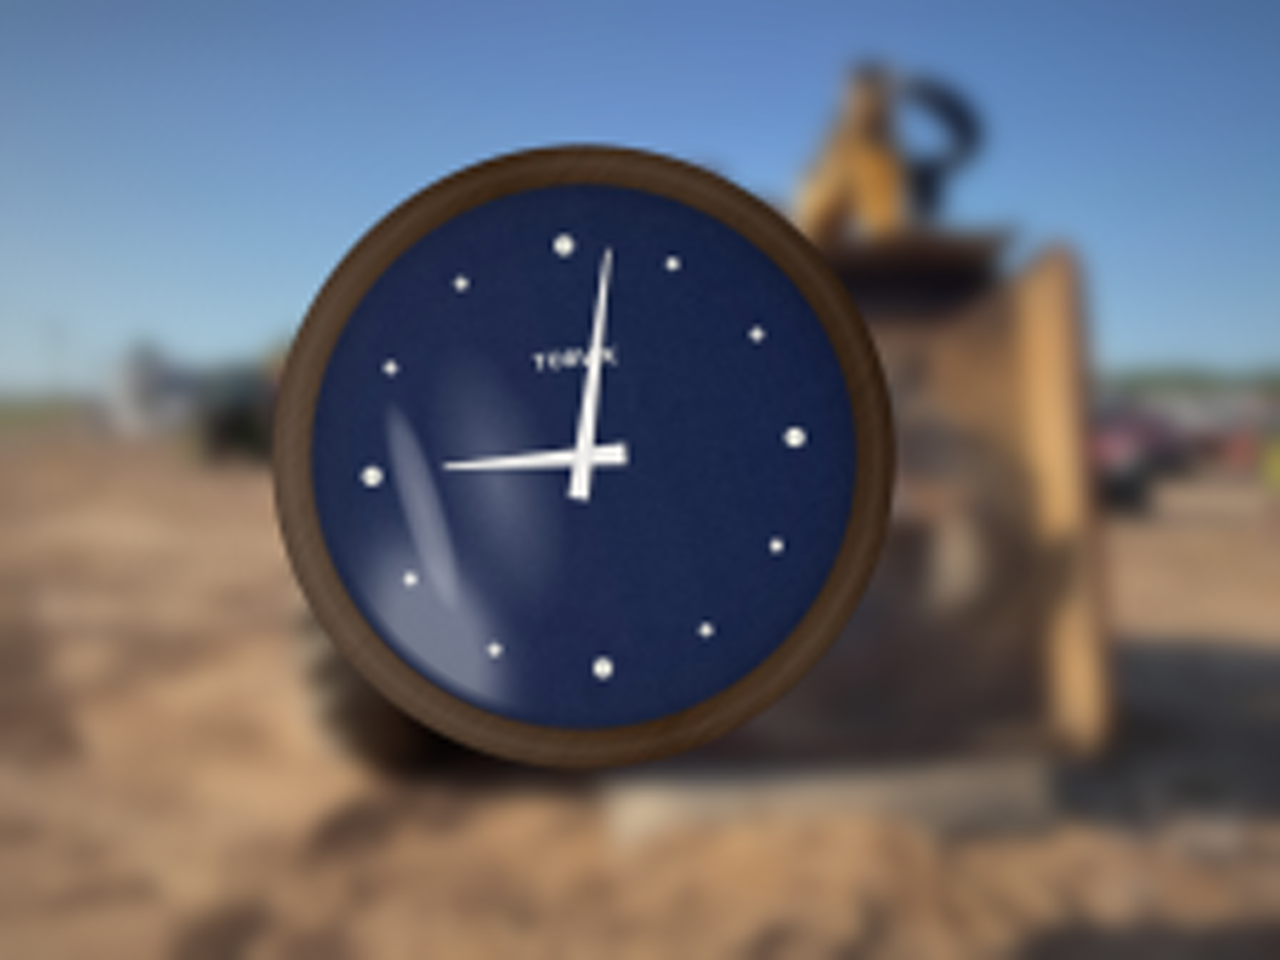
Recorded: 9h02
